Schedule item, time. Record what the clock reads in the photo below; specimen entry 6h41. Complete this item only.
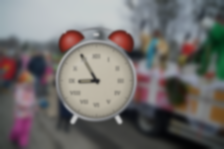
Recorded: 8h55
